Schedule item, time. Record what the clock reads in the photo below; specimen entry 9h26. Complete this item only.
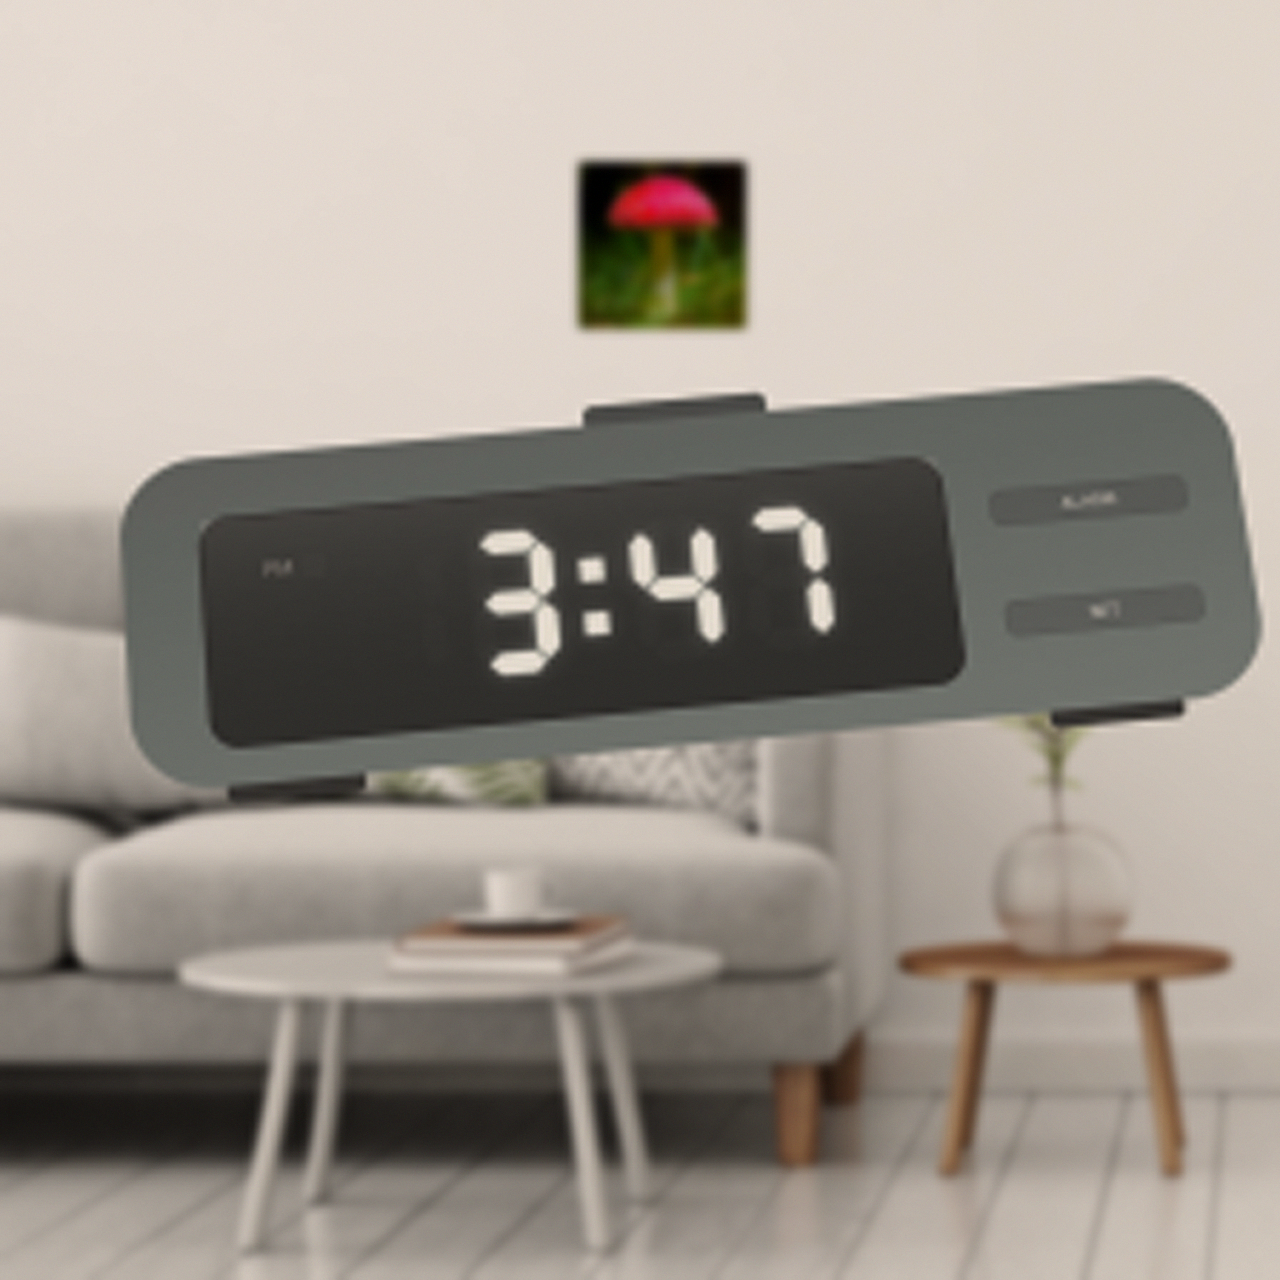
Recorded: 3h47
